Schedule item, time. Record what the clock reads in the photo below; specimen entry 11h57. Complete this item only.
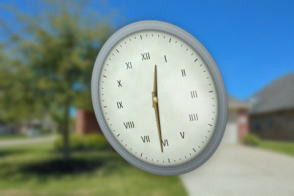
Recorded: 12h31
